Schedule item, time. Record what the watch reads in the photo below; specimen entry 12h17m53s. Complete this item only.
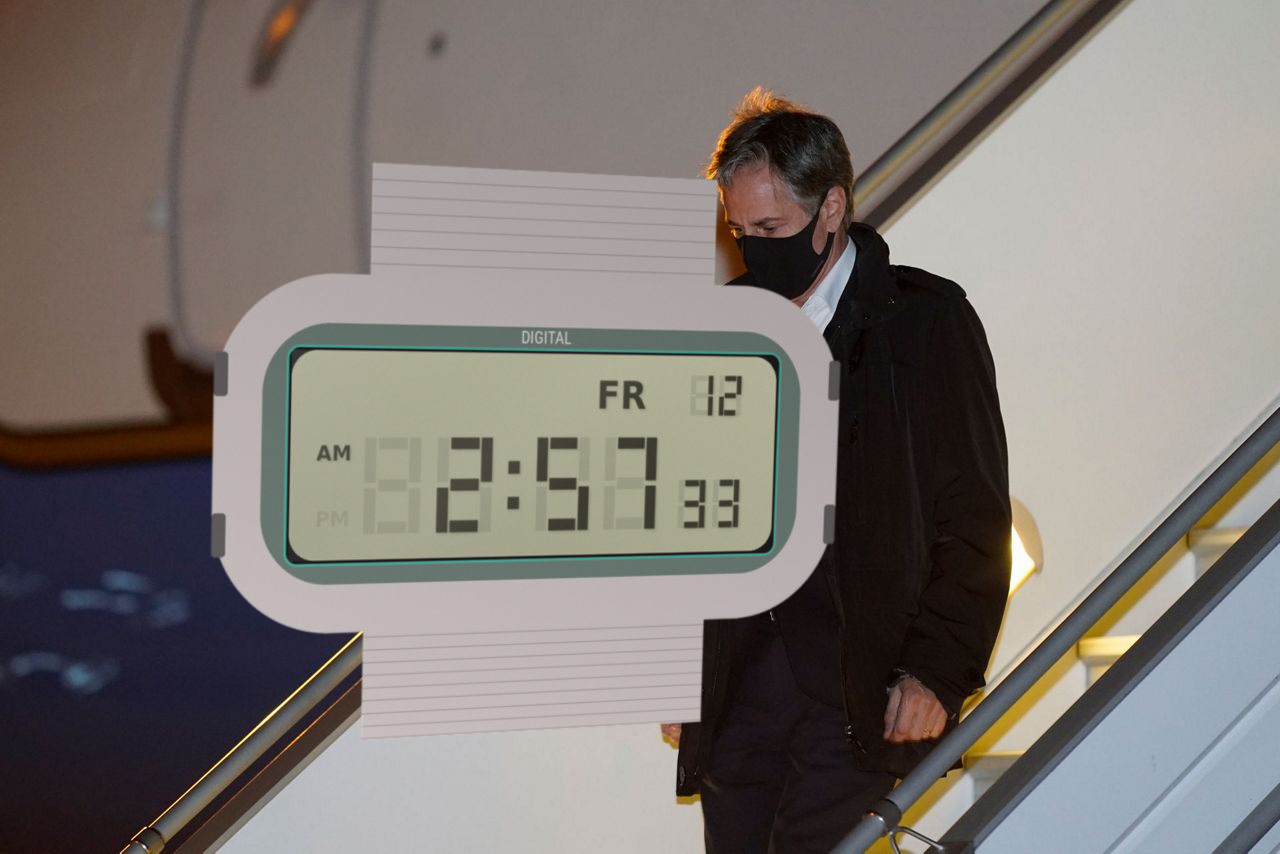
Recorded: 2h57m33s
